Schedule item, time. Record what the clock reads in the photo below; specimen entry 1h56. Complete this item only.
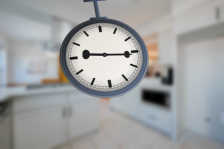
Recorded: 9h16
